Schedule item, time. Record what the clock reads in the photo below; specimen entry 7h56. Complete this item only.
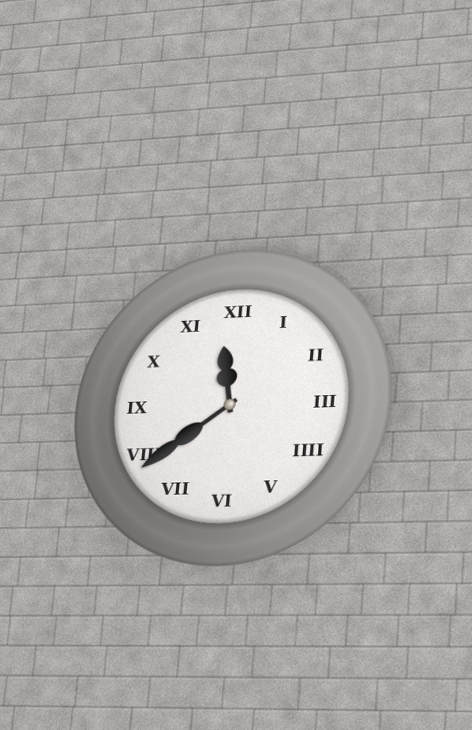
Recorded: 11h39
